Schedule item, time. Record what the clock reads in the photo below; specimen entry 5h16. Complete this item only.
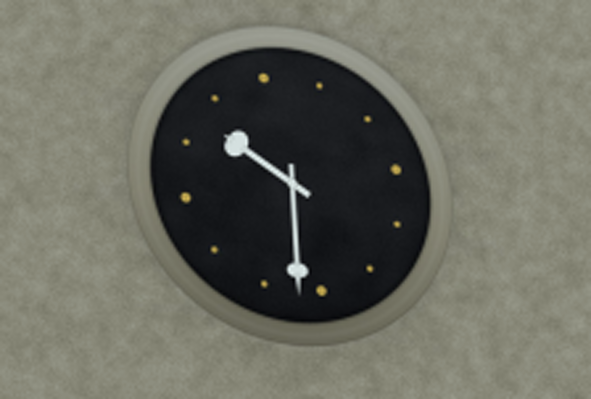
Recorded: 10h32
